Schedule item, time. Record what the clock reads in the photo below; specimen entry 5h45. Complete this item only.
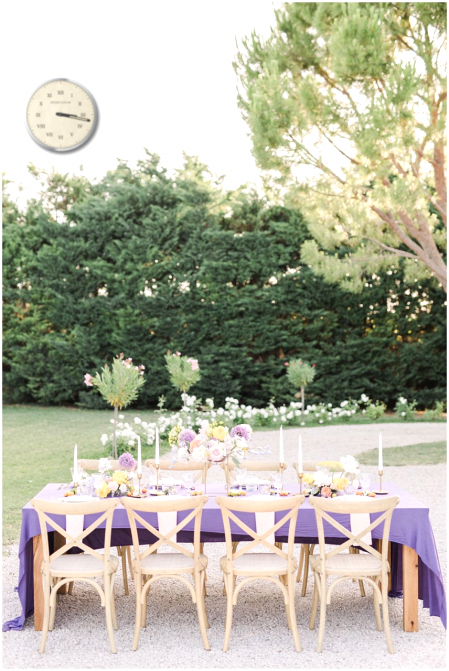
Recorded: 3h17
